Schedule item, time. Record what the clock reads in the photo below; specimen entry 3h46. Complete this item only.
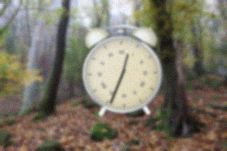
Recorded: 12h34
